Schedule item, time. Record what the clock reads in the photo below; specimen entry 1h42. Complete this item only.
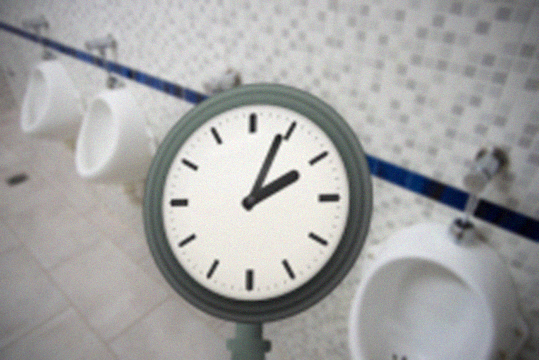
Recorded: 2h04
